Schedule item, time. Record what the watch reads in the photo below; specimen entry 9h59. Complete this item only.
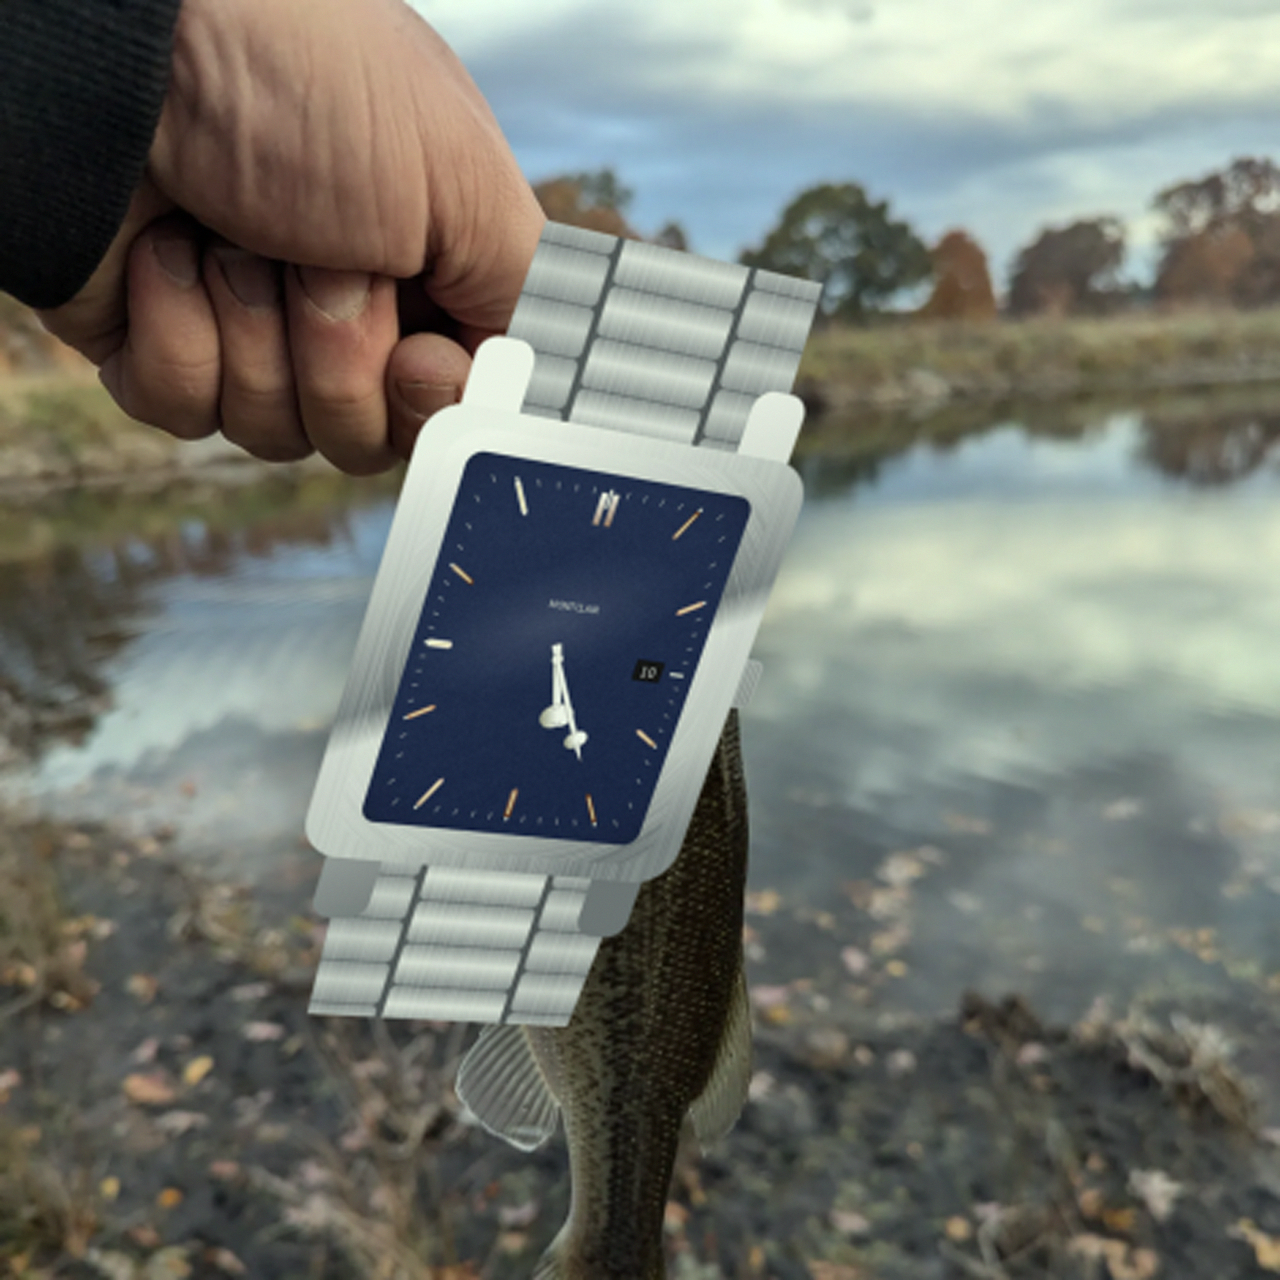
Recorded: 5h25
